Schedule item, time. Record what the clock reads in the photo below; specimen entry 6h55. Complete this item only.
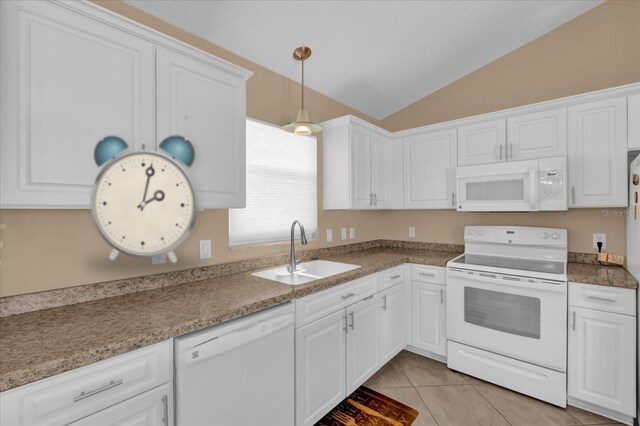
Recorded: 2h02
